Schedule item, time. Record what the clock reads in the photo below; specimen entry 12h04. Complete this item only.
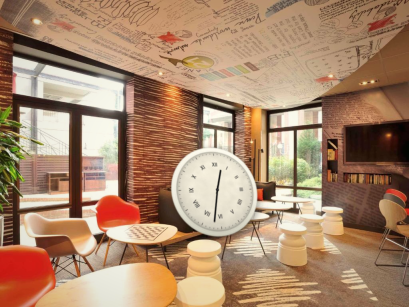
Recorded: 12h32
